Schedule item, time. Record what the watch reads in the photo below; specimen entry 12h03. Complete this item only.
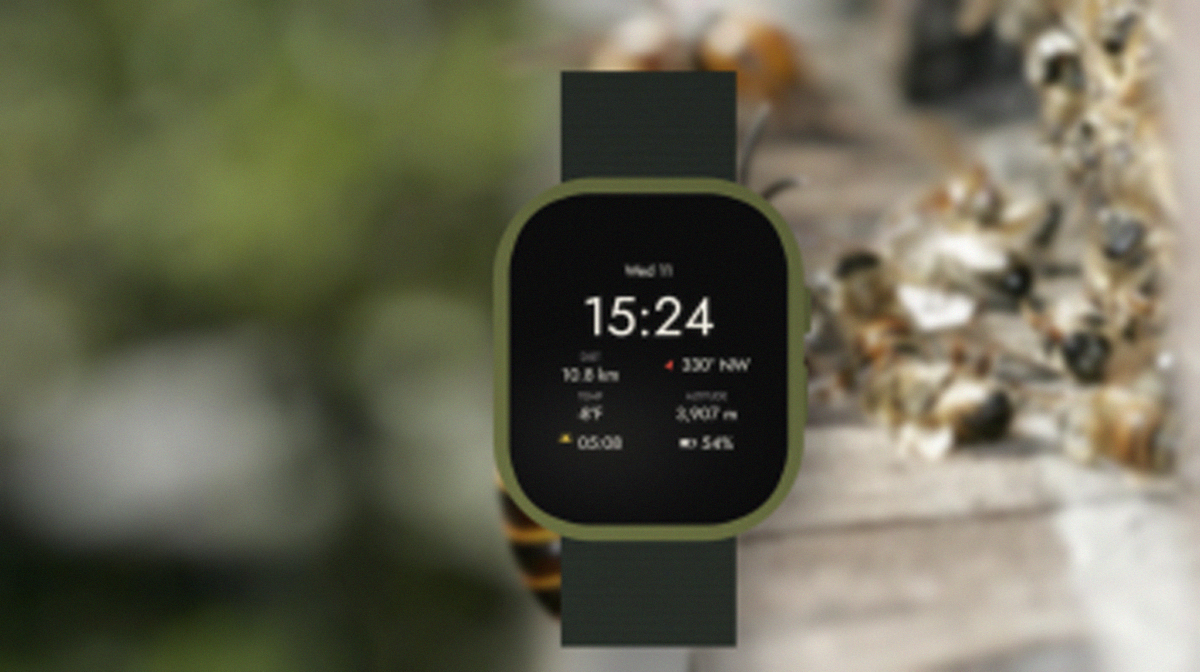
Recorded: 15h24
